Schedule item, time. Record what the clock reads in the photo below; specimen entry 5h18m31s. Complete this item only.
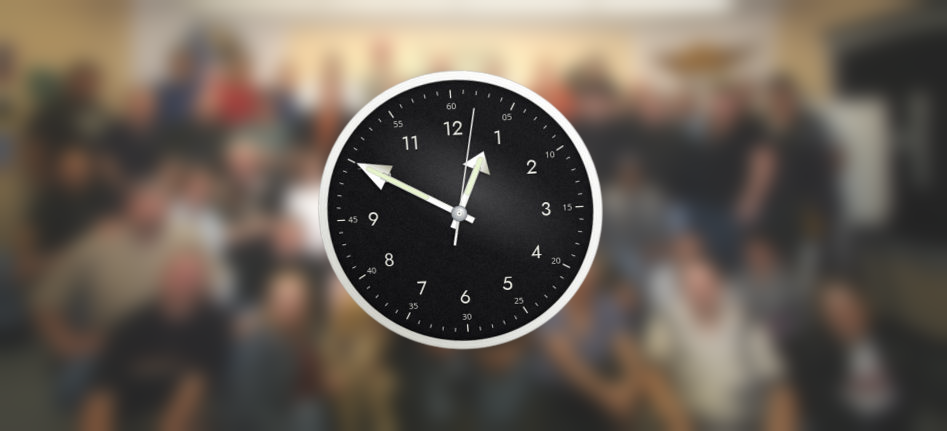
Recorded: 12h50m02s
